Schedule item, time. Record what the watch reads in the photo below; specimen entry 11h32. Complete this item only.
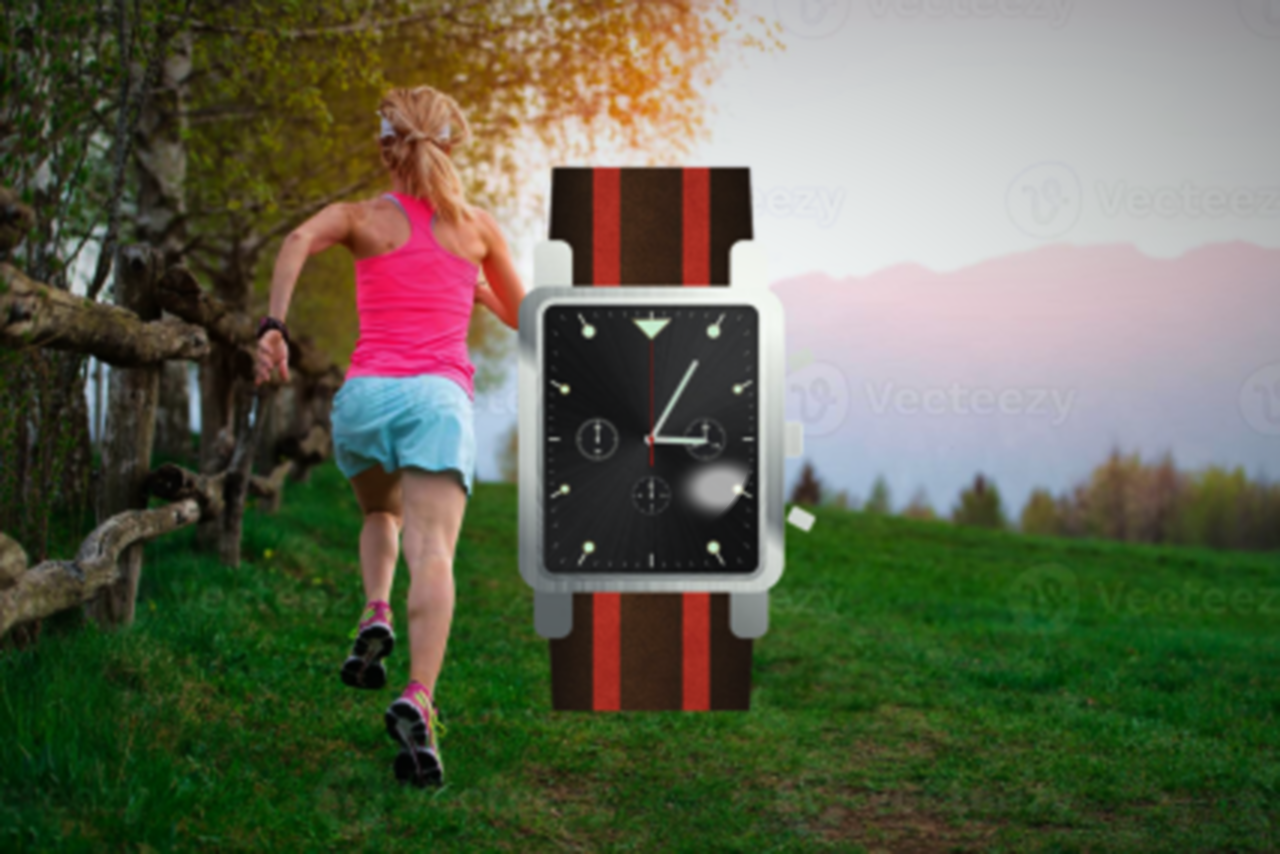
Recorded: 3h05
